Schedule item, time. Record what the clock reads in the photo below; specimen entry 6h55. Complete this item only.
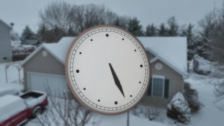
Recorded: 5h27
